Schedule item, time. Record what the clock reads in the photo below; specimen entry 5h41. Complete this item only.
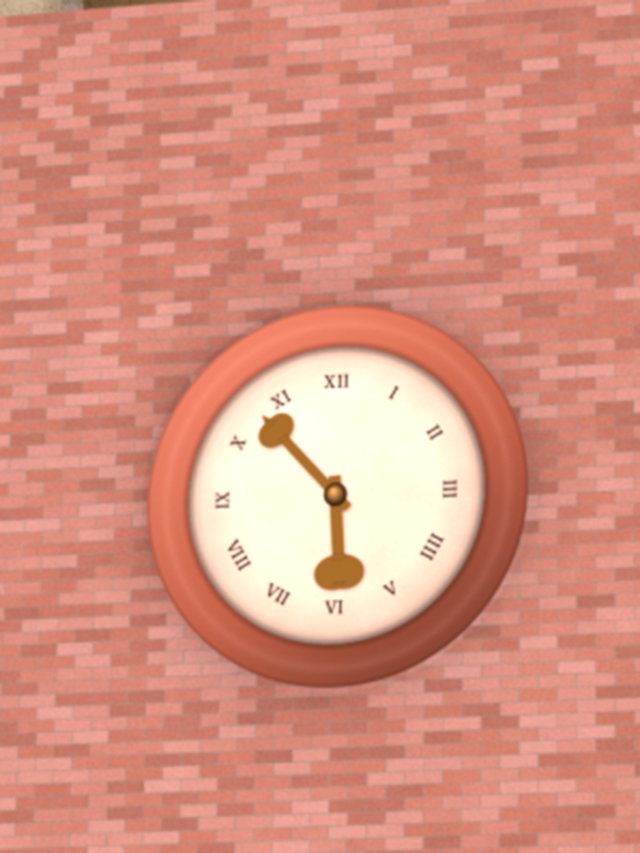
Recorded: 5h53
